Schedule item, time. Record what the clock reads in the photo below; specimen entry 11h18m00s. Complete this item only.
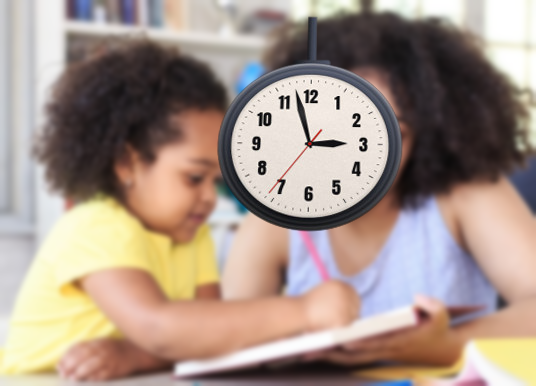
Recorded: 2h57m36s
